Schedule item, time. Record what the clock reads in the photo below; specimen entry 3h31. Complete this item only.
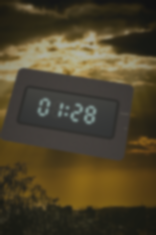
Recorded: 1h28
